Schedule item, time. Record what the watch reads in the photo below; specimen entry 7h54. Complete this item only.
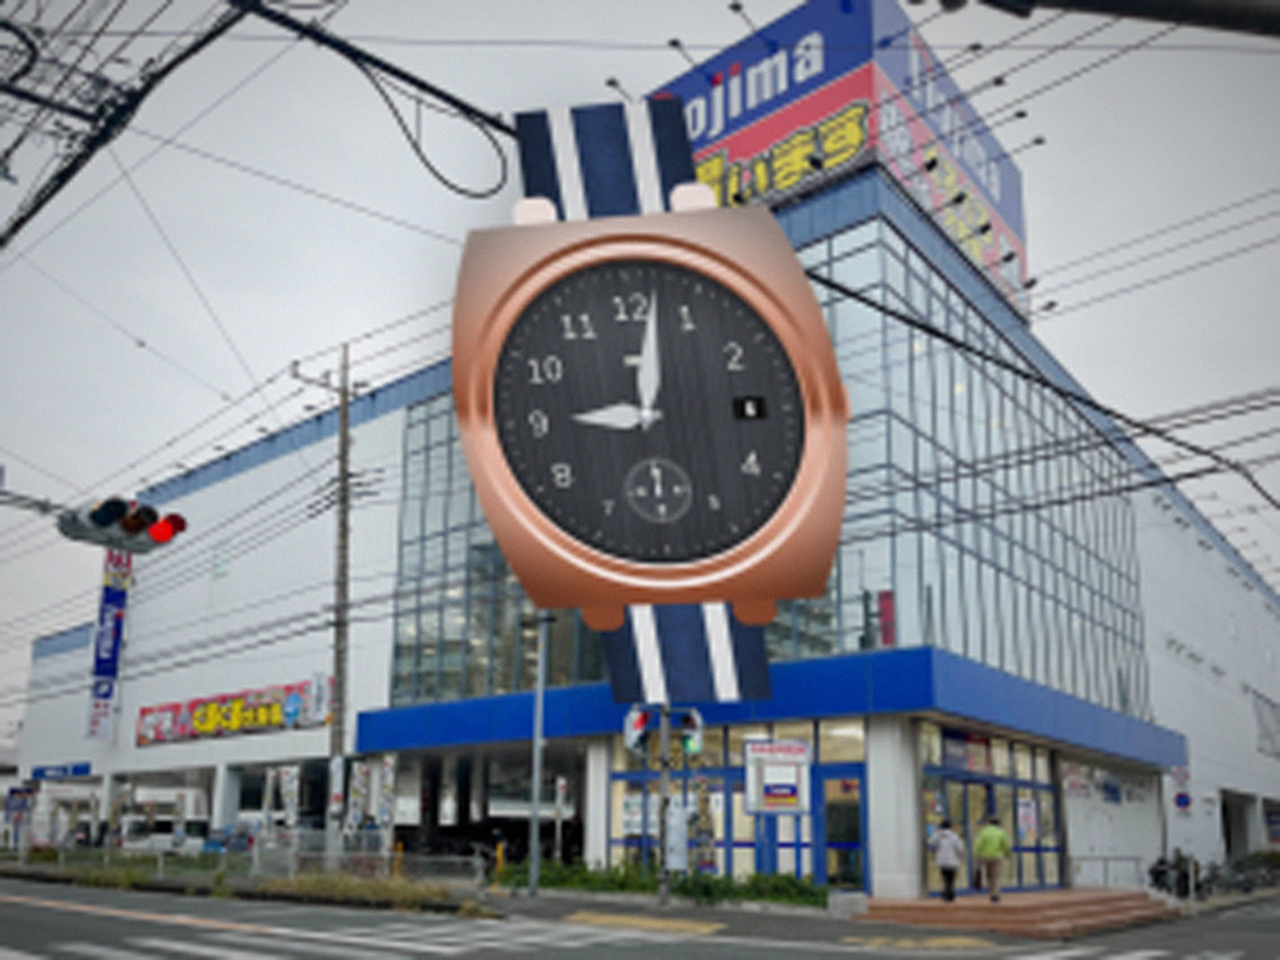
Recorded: 9h02
